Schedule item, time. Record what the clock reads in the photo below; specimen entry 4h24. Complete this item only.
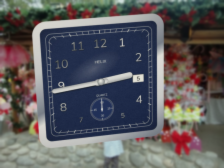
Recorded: 2h44
